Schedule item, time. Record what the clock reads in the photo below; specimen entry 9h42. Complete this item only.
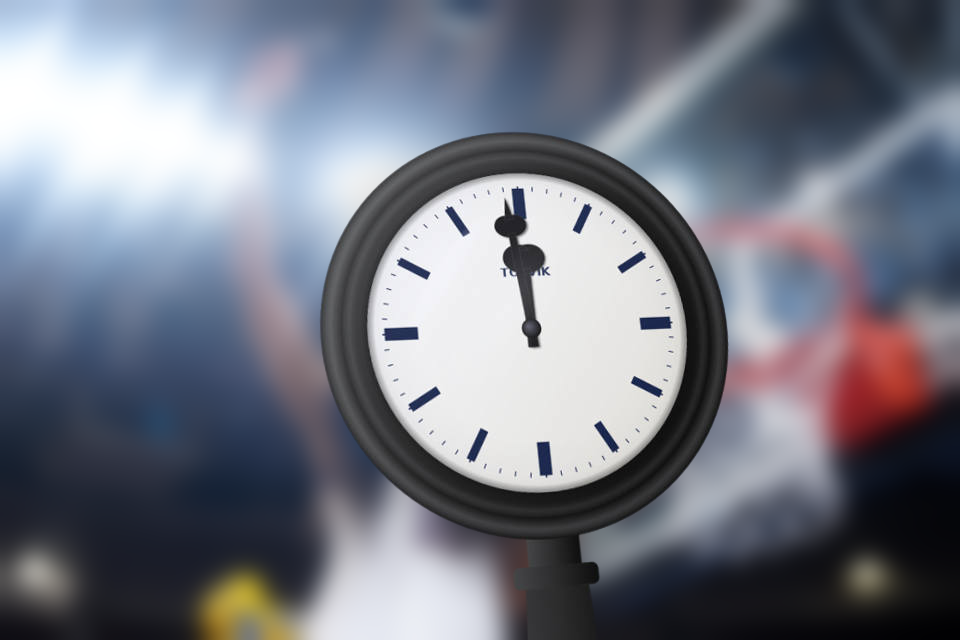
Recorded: 11h59
